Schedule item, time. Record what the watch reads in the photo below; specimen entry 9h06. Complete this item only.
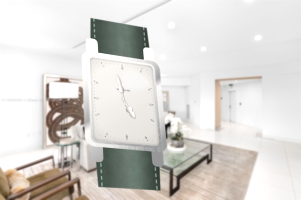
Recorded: 4h58
